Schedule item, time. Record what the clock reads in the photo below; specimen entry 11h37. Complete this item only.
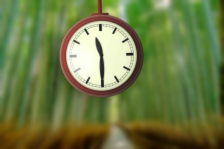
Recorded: 11h30
